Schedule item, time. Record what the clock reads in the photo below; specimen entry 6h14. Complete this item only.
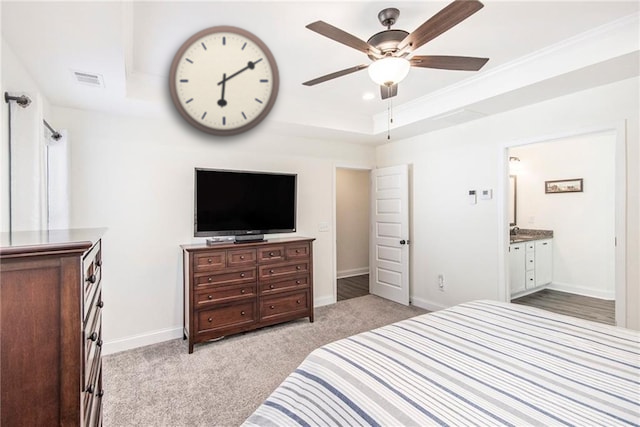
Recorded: 6h10
